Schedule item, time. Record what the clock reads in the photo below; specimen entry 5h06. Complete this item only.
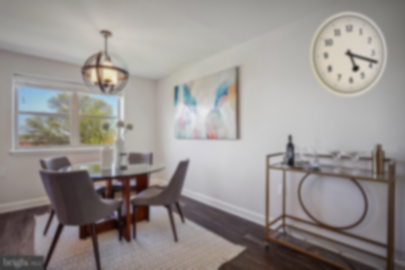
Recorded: 5h18
